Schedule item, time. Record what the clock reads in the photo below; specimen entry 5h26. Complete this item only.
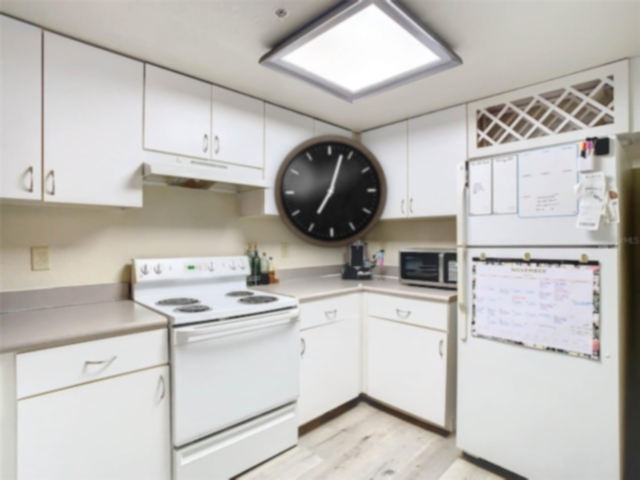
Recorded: 7h03
